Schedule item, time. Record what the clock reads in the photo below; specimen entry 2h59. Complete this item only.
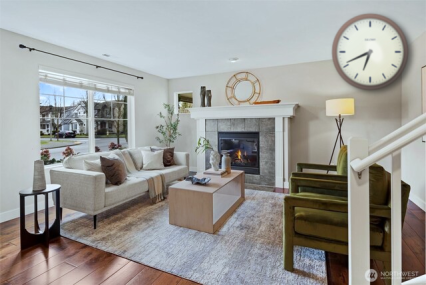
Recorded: 6h41
